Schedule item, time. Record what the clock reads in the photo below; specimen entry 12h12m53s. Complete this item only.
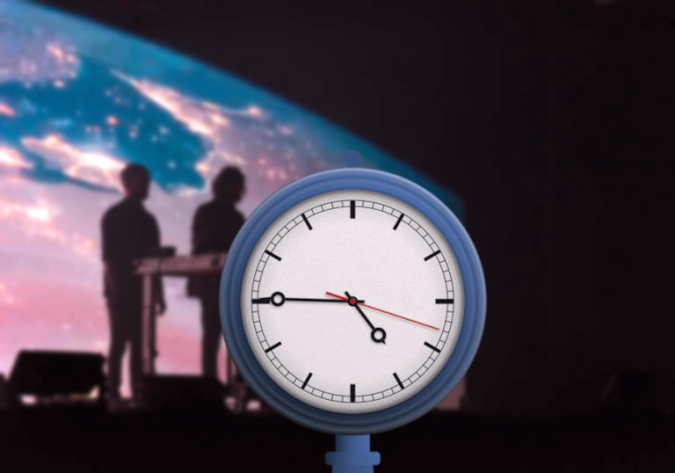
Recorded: 4h45m18s
